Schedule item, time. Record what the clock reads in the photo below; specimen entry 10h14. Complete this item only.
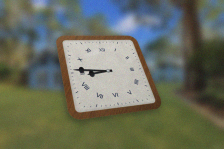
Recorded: 8h46
